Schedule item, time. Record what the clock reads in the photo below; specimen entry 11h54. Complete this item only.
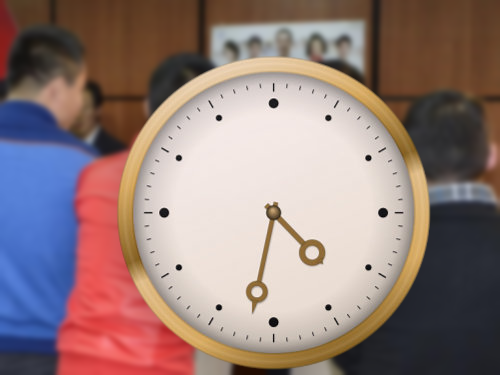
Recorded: 4h32
